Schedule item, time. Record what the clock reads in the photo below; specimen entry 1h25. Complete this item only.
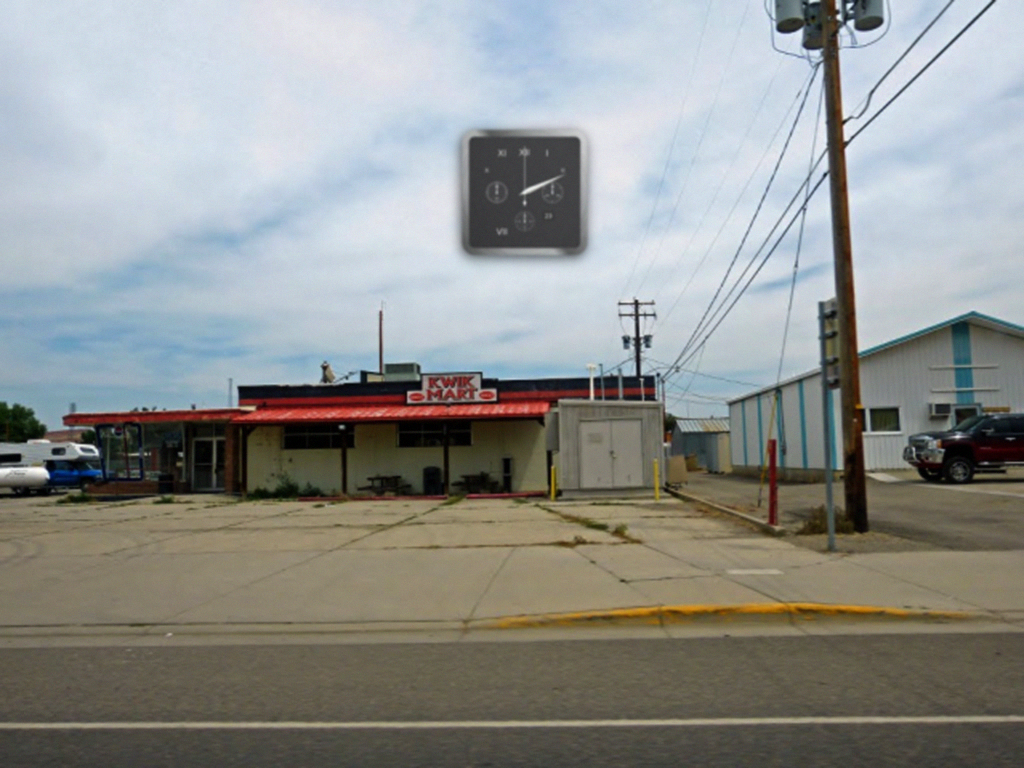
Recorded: 2h11
